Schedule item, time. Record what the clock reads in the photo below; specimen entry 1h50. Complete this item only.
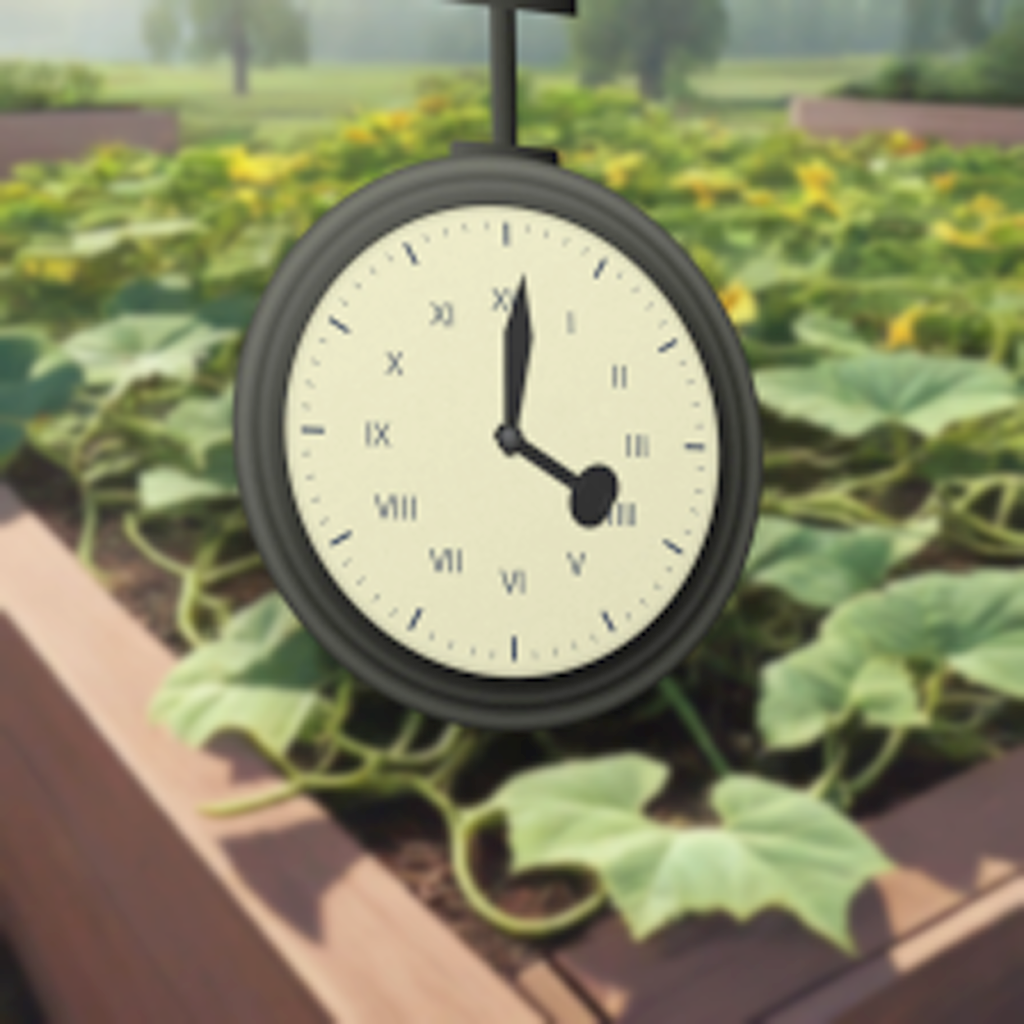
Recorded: 4h01
